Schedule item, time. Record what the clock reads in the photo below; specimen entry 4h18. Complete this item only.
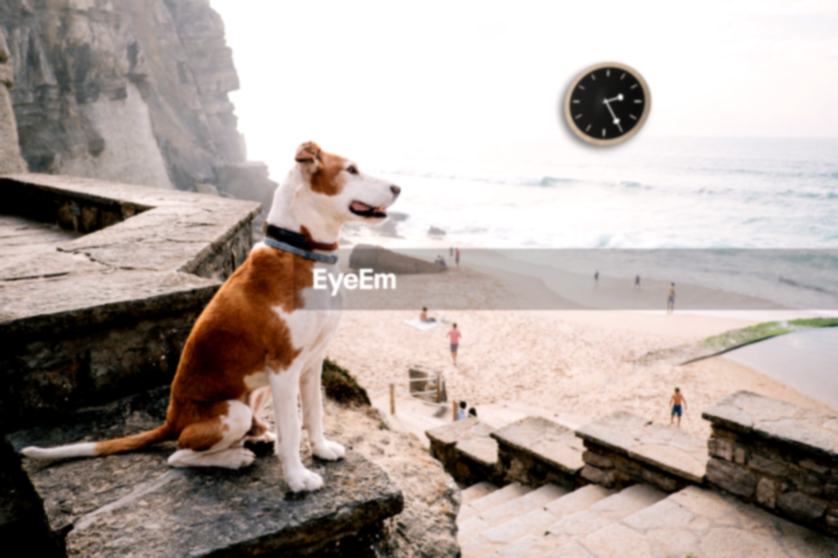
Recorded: 2h25
